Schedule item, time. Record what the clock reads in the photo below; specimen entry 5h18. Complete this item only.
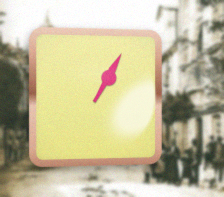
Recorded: 1h05
